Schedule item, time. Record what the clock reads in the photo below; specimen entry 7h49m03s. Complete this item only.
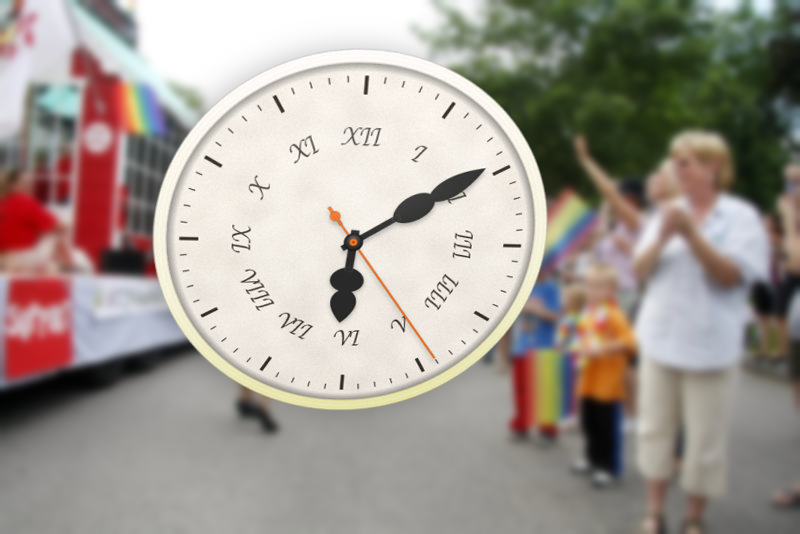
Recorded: 6h09m24s
